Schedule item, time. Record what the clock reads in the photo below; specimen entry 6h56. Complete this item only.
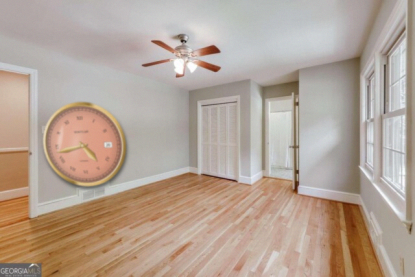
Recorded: 4h43
